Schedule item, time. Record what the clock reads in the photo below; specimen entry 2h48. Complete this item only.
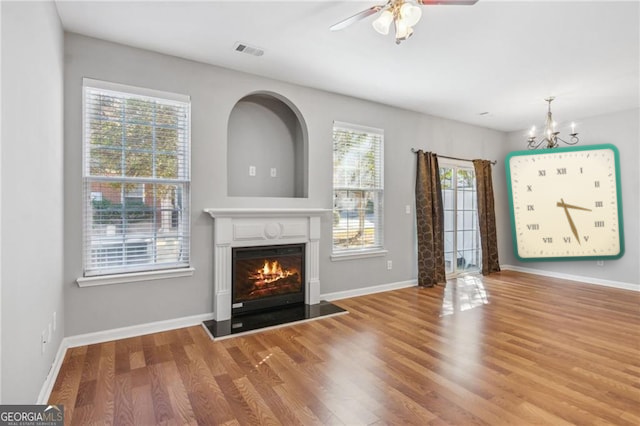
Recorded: 3h27
